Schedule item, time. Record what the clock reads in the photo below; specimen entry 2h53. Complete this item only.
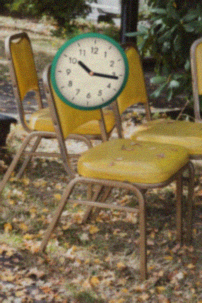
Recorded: 10h16
